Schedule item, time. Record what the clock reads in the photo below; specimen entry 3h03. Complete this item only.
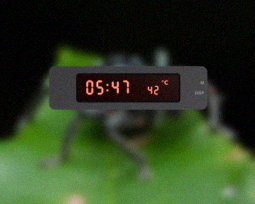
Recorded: 5h47
